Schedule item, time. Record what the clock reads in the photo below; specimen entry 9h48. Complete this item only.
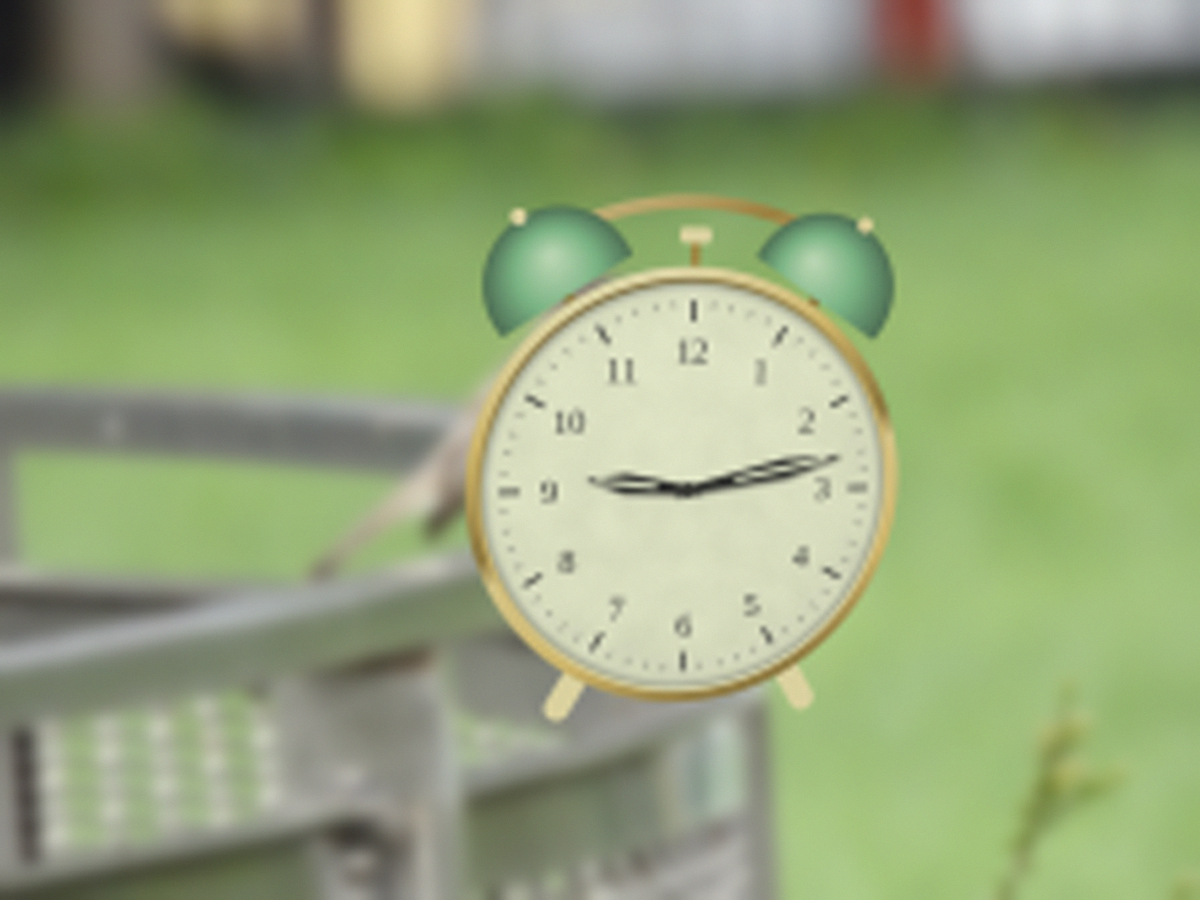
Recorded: 9h13
